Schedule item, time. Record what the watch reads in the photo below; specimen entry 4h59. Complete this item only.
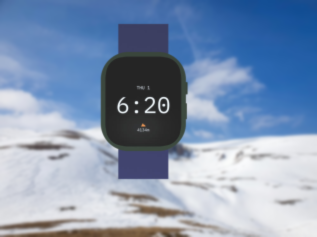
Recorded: 6h20
